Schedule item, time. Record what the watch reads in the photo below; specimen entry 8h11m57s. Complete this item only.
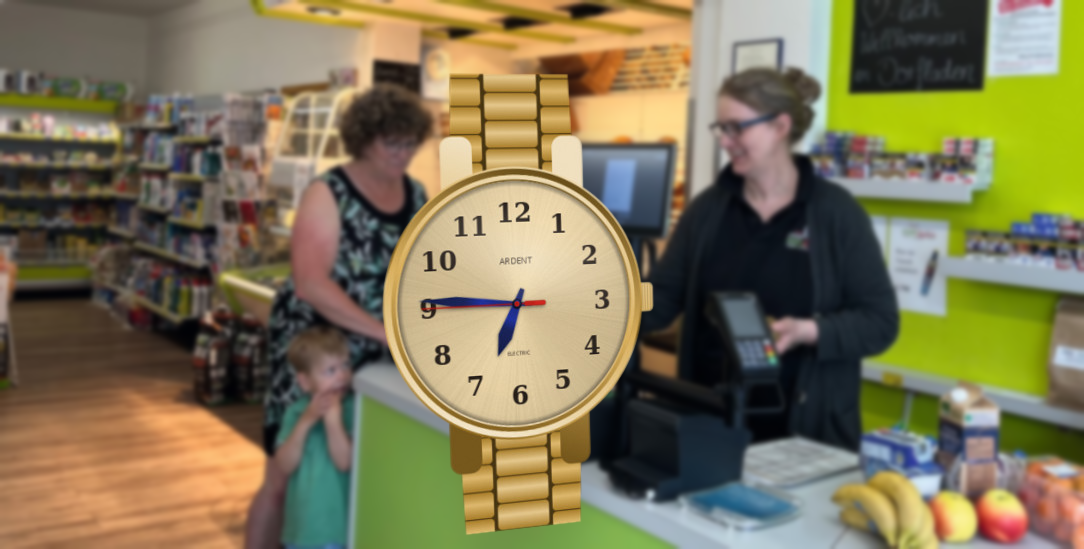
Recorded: 6h45m45s
